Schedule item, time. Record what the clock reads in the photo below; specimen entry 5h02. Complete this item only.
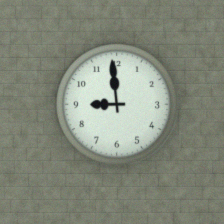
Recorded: 8h59
